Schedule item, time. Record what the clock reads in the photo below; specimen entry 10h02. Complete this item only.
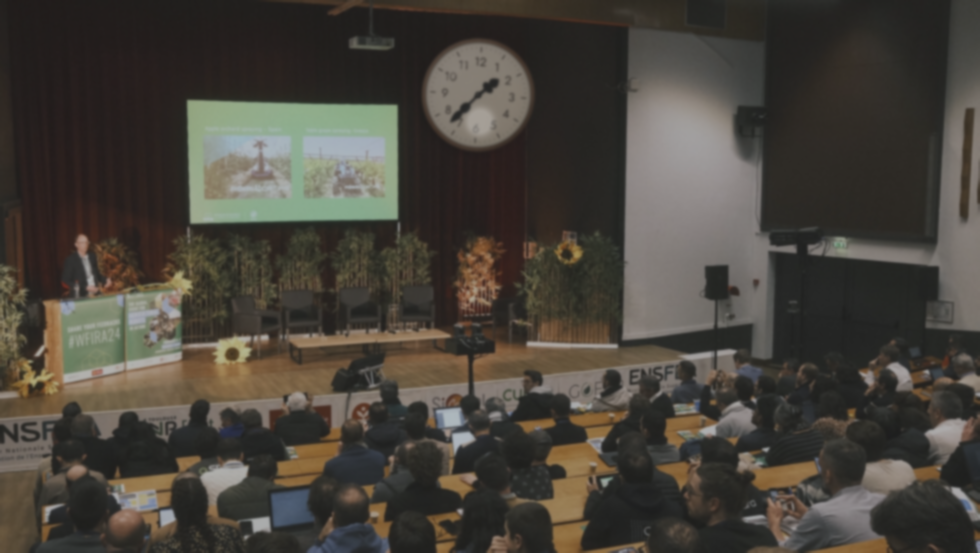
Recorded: 1h37
